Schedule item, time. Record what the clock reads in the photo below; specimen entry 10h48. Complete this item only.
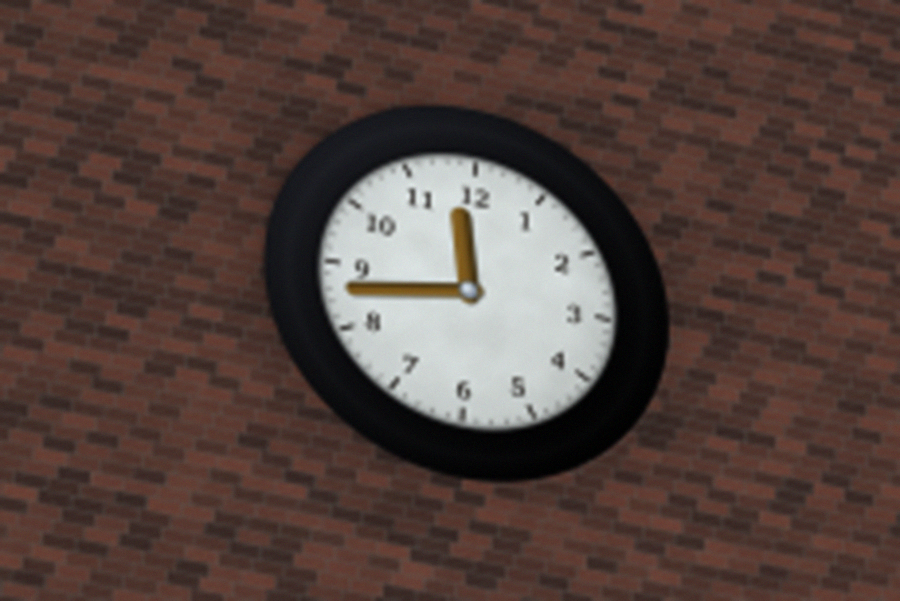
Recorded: 11h43
